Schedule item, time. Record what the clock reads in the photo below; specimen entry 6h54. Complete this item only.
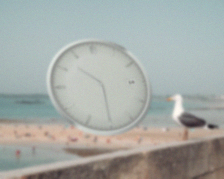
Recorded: 10h30
